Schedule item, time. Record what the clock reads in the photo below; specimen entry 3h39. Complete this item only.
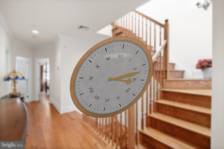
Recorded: 3h12
